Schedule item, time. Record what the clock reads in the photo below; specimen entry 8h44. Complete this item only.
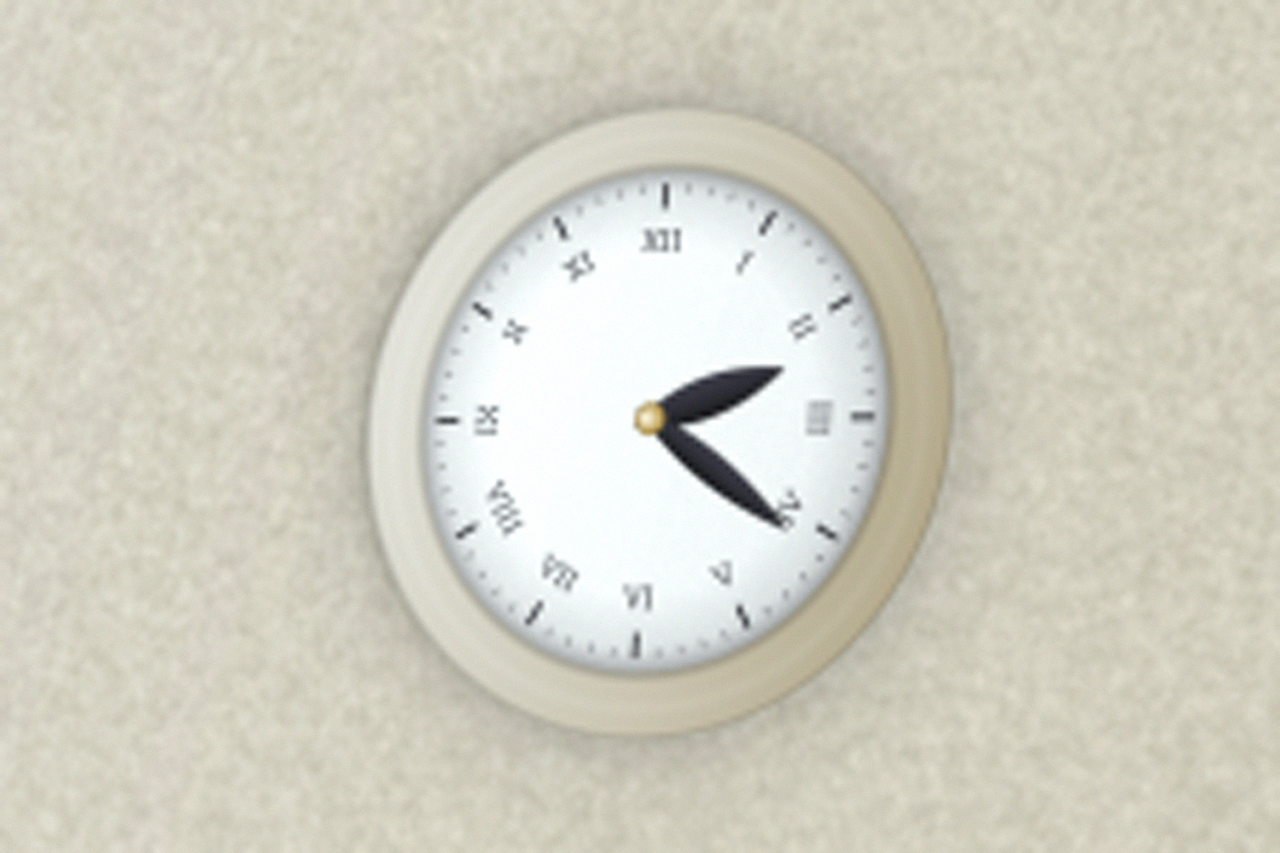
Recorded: 2h21
